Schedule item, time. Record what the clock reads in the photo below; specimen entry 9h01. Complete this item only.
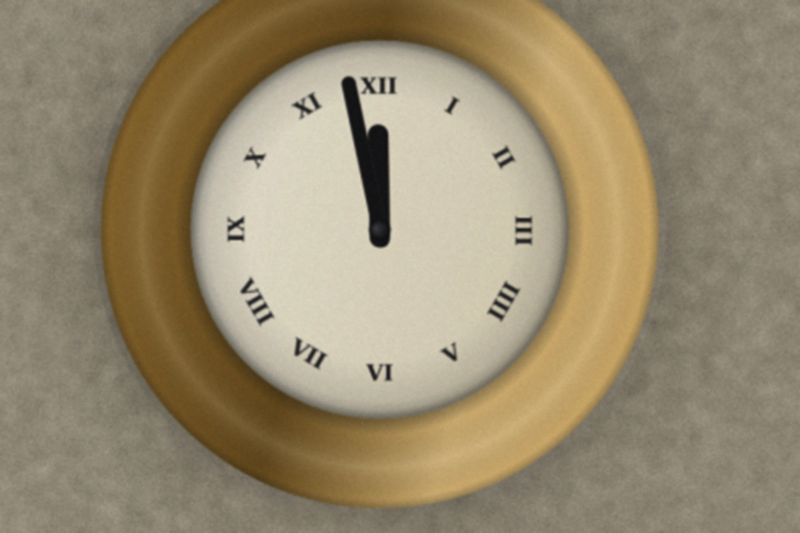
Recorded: 11h58
